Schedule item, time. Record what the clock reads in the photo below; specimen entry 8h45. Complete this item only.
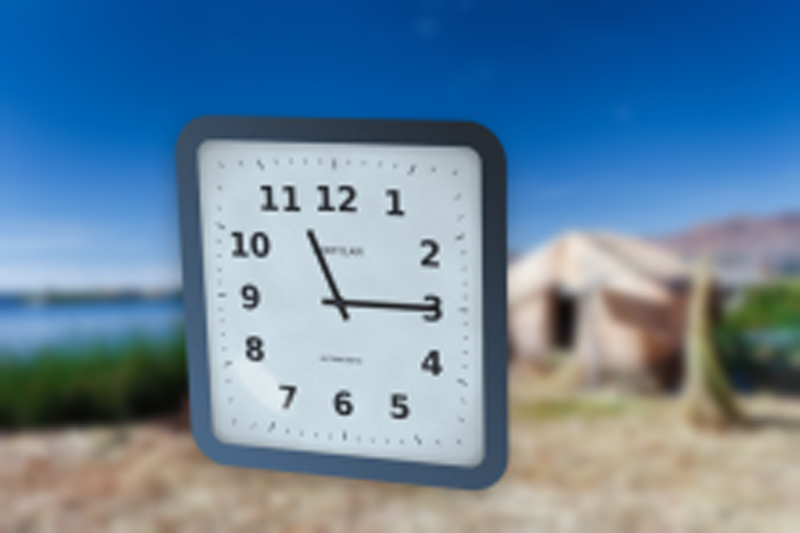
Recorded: 11h15
